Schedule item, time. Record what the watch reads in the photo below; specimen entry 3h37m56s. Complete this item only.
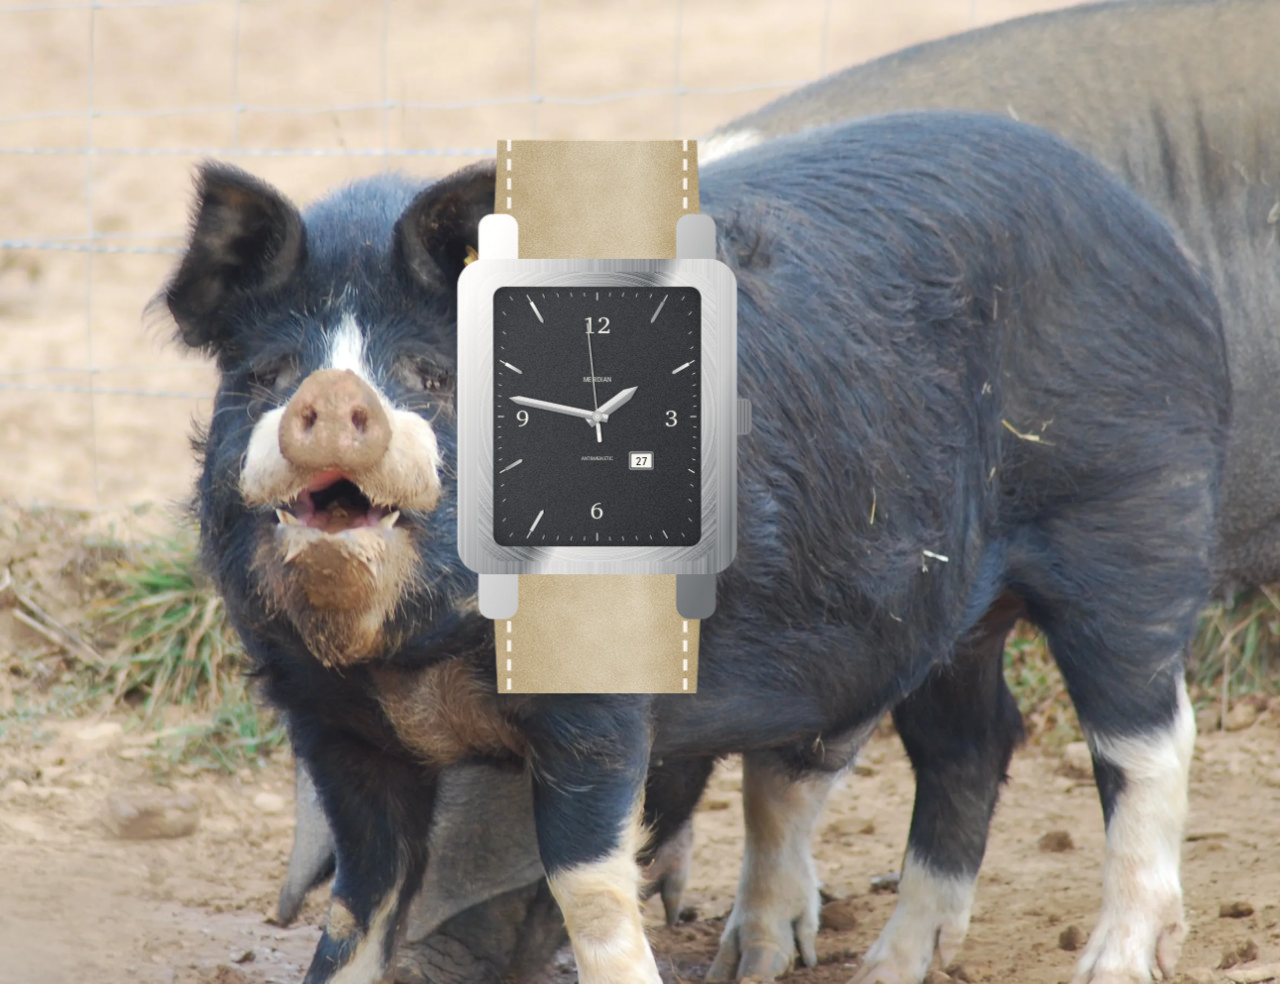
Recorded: 1h46m59s
